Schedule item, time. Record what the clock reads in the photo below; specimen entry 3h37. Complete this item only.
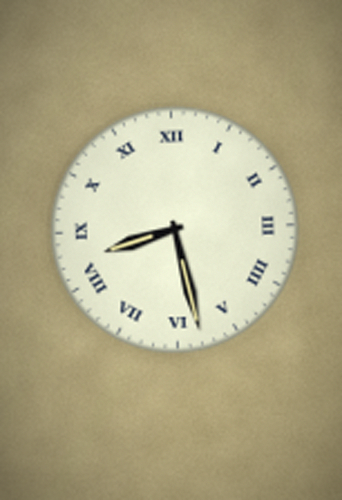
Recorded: 8h28
